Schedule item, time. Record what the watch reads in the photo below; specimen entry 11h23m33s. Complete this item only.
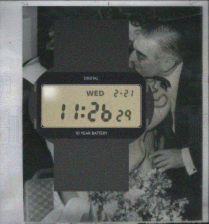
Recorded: 11h26m29s
